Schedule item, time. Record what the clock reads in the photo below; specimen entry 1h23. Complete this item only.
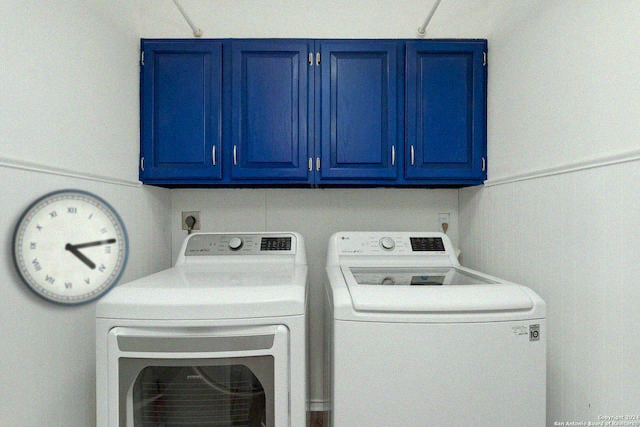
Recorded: 4h13
